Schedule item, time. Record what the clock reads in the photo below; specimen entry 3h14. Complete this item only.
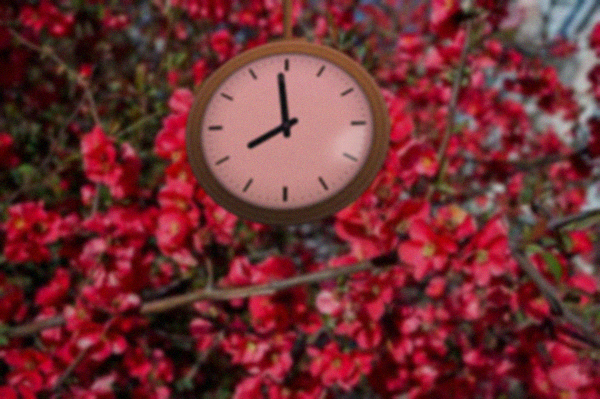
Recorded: 7h59
